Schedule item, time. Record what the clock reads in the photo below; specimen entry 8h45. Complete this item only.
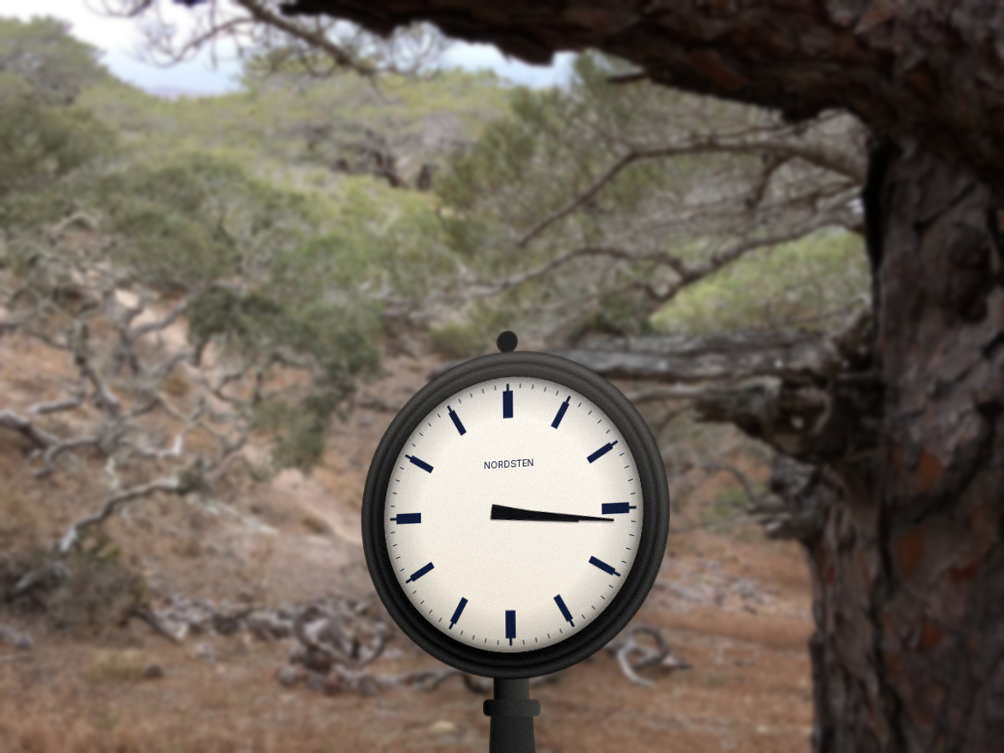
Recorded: 3h16
